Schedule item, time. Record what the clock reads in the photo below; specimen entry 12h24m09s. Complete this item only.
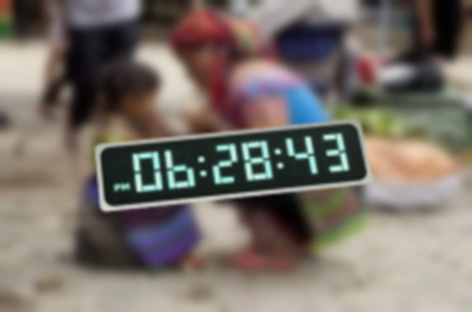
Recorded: 6h28m43s
